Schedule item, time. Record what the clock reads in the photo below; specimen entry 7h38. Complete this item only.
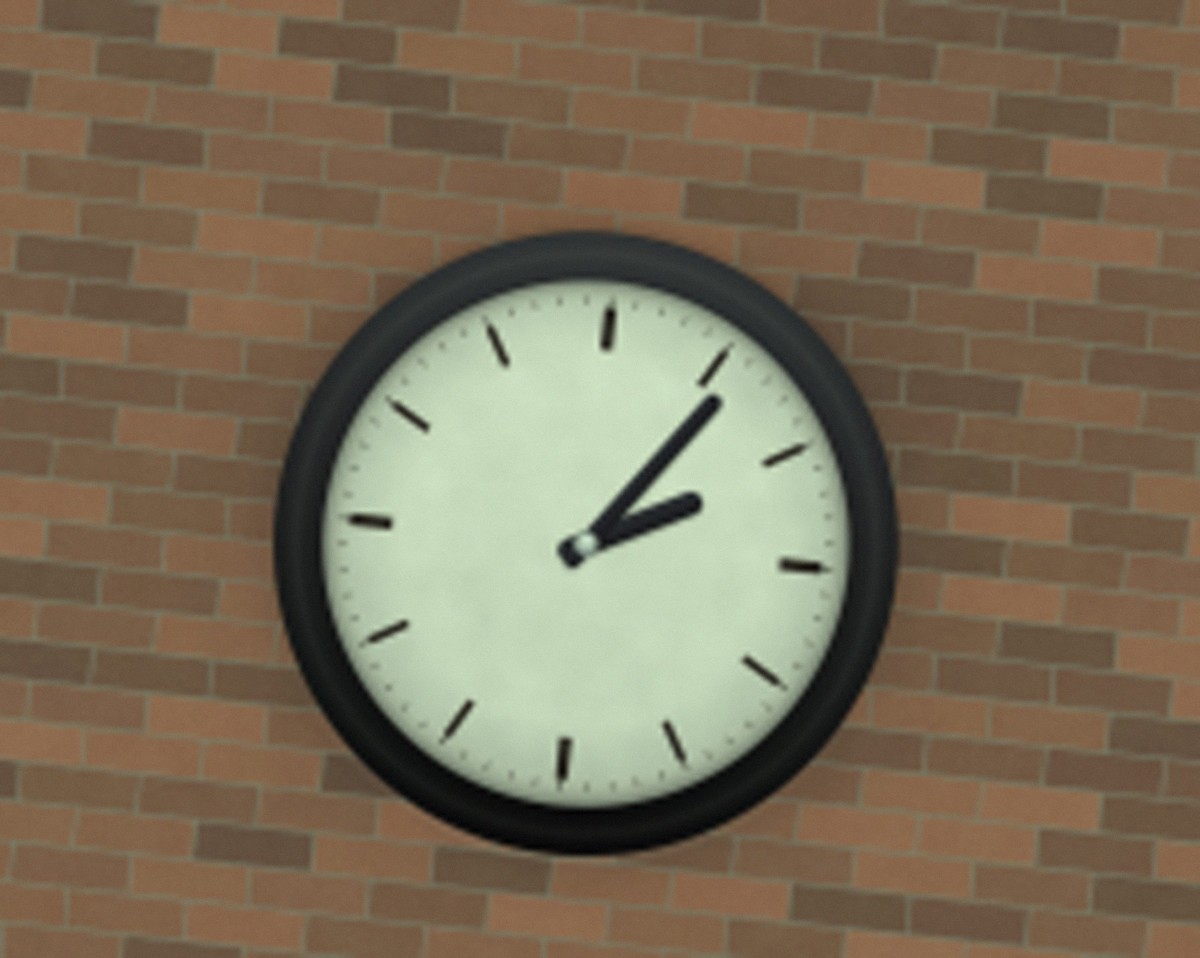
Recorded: 2h06
